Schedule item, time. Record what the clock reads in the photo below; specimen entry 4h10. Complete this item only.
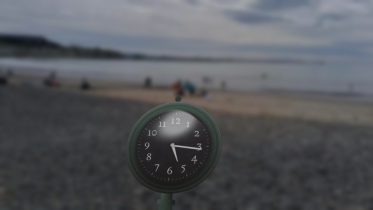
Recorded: 5h16
